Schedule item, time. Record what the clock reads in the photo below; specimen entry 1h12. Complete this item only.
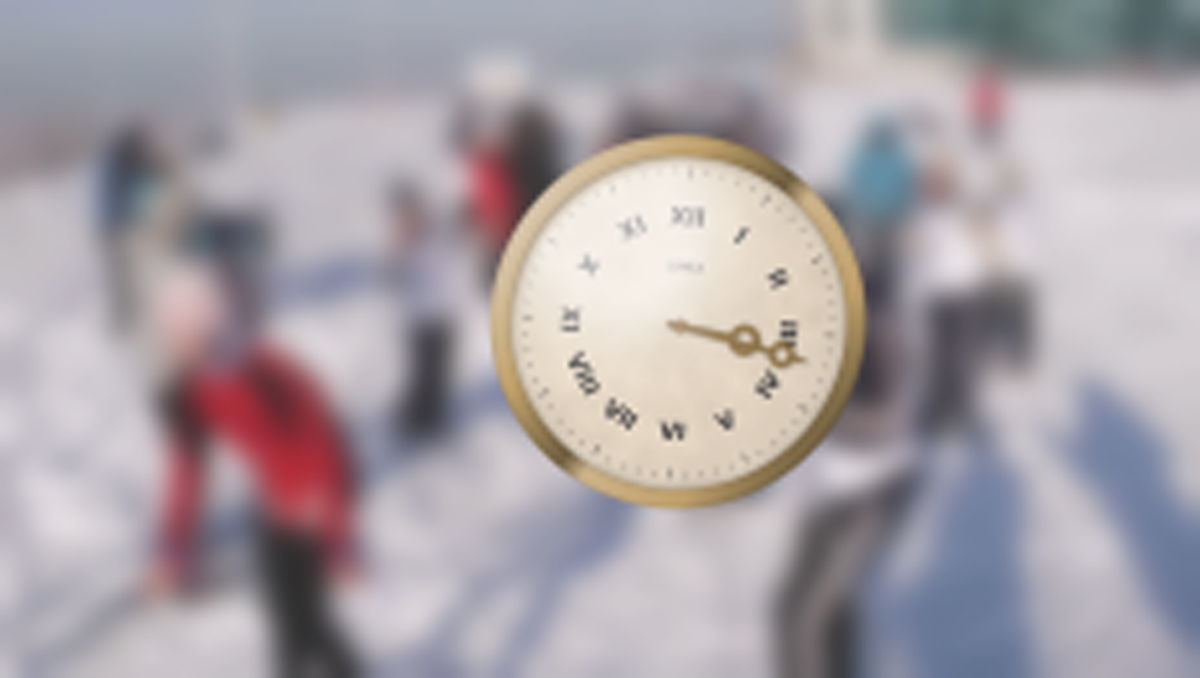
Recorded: 3h17
